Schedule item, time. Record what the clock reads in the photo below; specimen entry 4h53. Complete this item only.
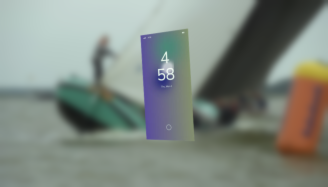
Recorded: 4h58
